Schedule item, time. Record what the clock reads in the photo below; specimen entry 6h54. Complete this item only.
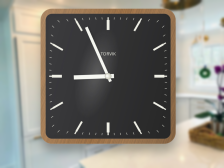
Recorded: 8h56
